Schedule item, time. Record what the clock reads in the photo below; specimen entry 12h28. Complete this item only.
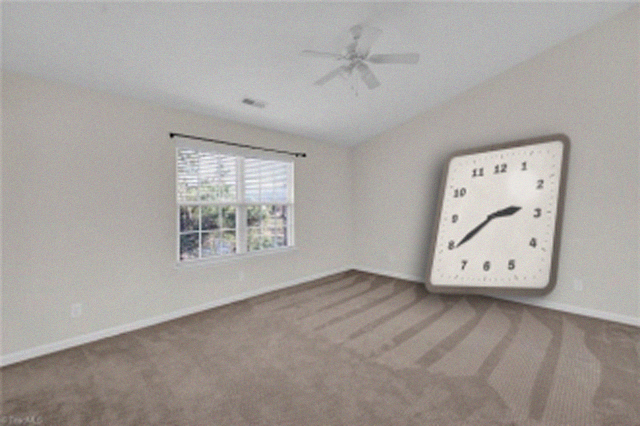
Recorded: 2h39
